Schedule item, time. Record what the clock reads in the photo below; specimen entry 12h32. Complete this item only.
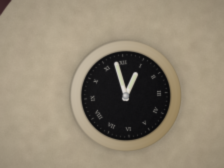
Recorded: 12h58
